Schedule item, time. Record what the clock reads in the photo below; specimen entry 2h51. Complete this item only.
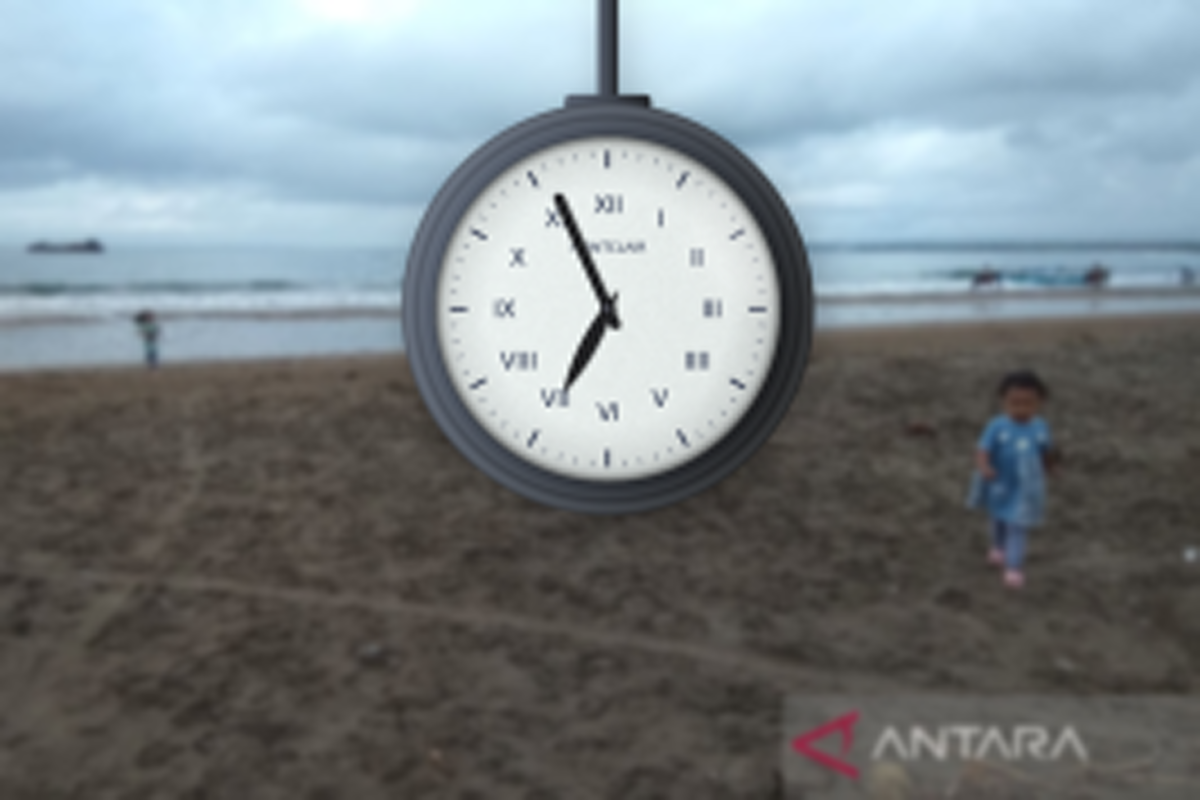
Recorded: 6h56
